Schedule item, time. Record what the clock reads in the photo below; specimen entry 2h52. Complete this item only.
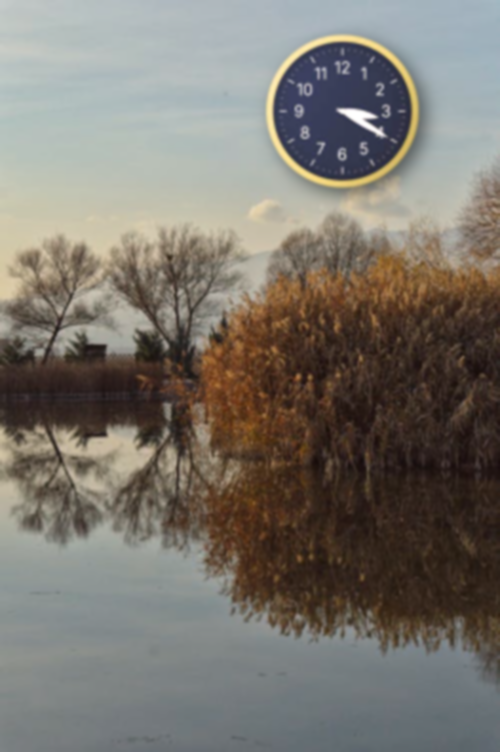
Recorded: 3h20
